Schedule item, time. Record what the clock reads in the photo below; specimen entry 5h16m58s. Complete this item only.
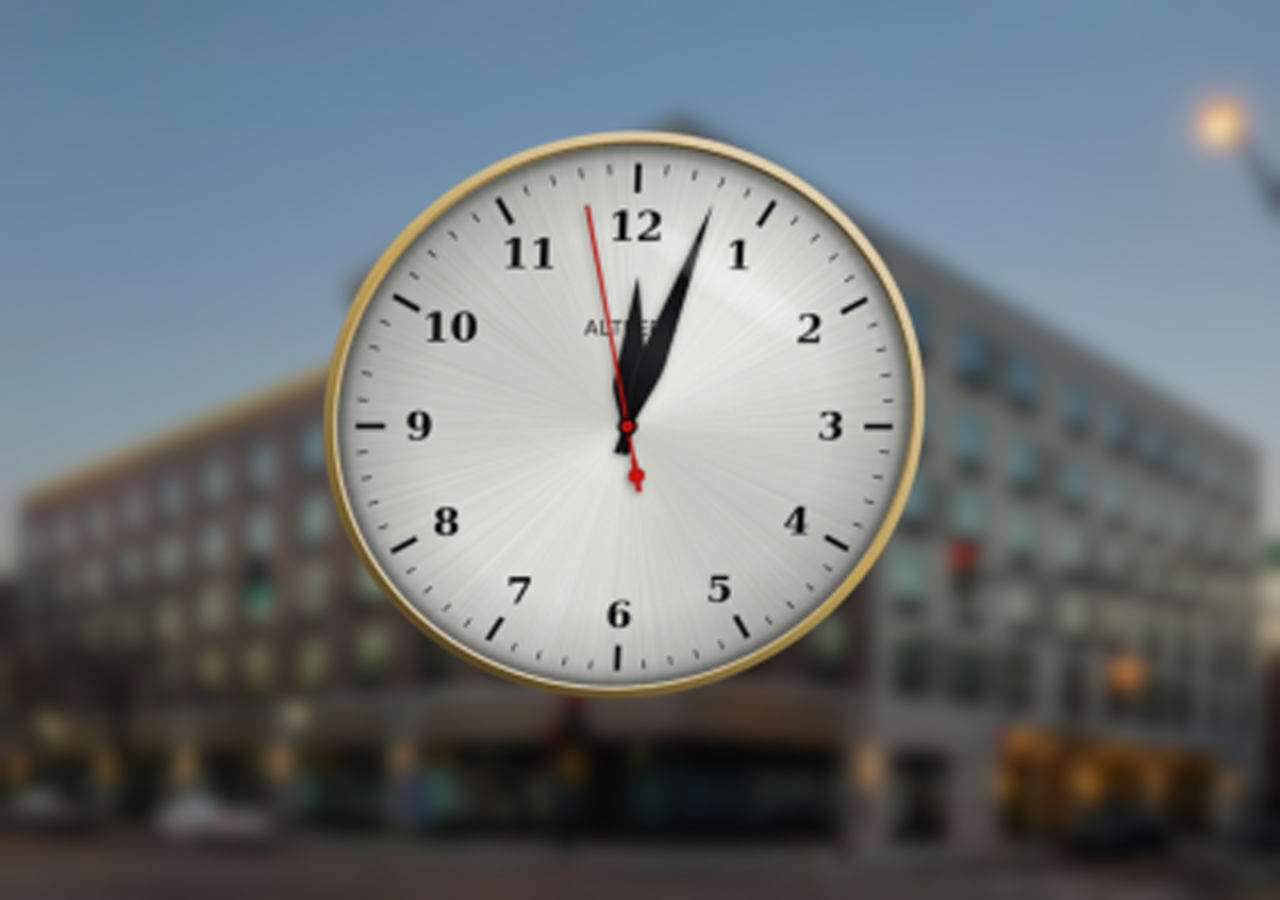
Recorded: 12h02m58s
